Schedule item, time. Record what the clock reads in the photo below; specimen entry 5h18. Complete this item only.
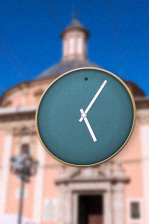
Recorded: 5h05
